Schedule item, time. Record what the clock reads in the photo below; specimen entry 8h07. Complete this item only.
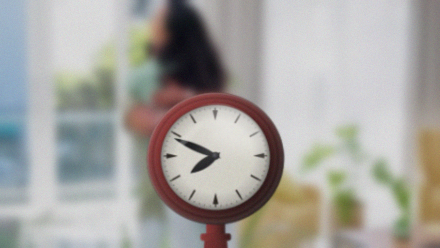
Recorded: 7h49
